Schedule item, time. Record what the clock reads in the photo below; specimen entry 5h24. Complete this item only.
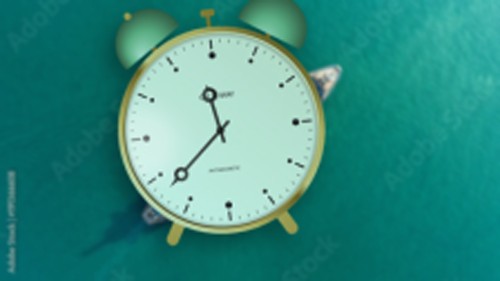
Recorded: 11h38
